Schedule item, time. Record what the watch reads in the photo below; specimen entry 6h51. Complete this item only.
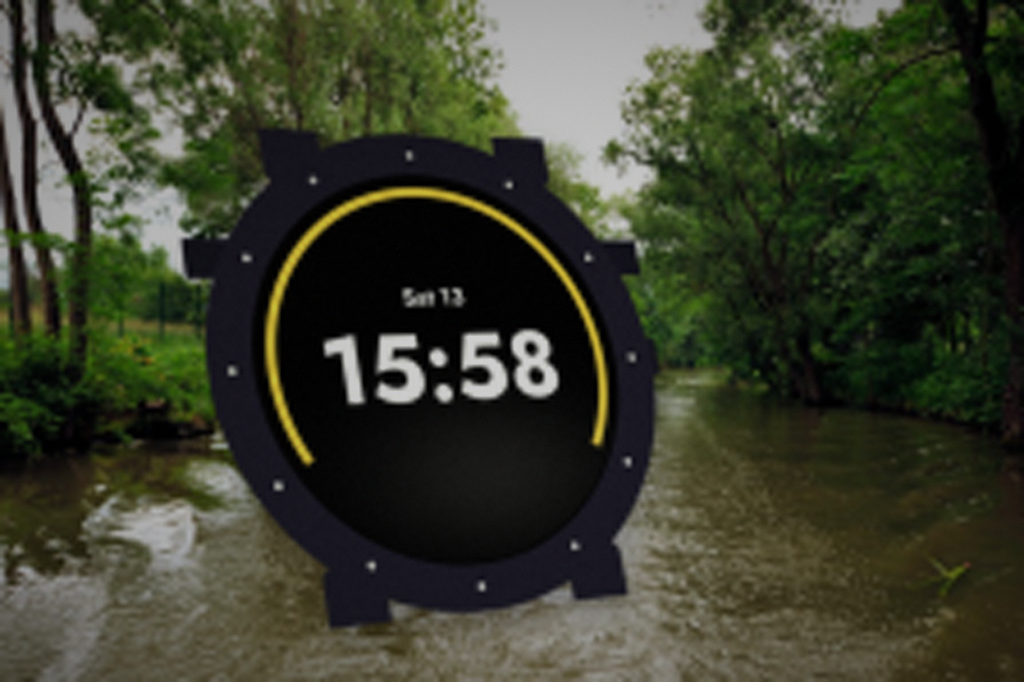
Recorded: 15h58
